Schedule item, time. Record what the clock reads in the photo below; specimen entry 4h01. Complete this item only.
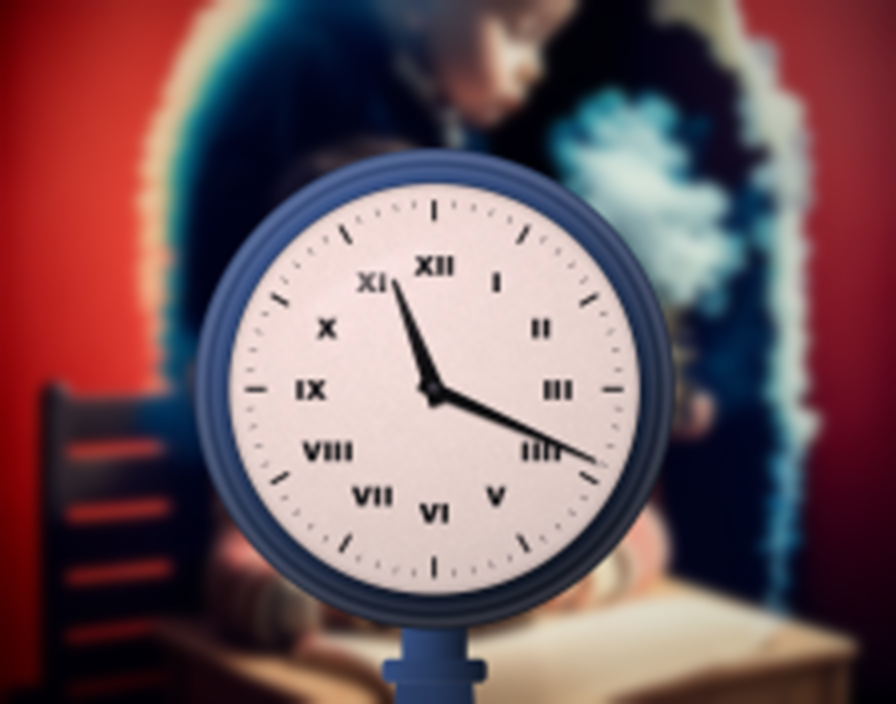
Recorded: 11h19
